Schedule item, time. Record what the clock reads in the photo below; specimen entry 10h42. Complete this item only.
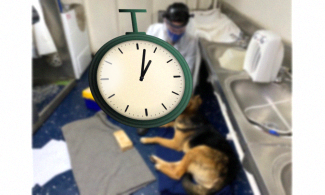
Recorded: 1h02
